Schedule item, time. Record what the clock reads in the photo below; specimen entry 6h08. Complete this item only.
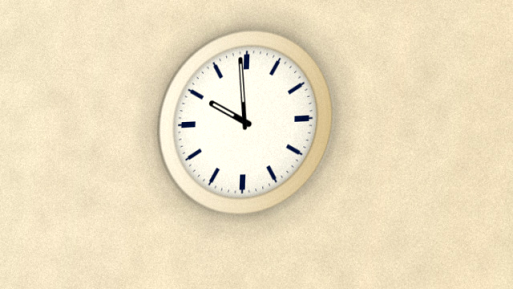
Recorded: 9h59
